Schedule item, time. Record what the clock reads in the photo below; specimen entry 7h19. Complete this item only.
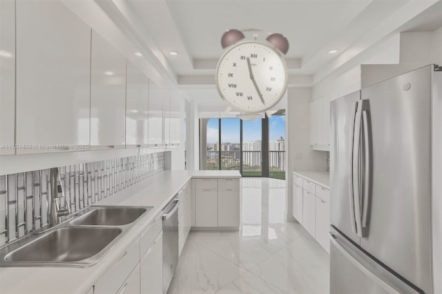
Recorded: 11h25
